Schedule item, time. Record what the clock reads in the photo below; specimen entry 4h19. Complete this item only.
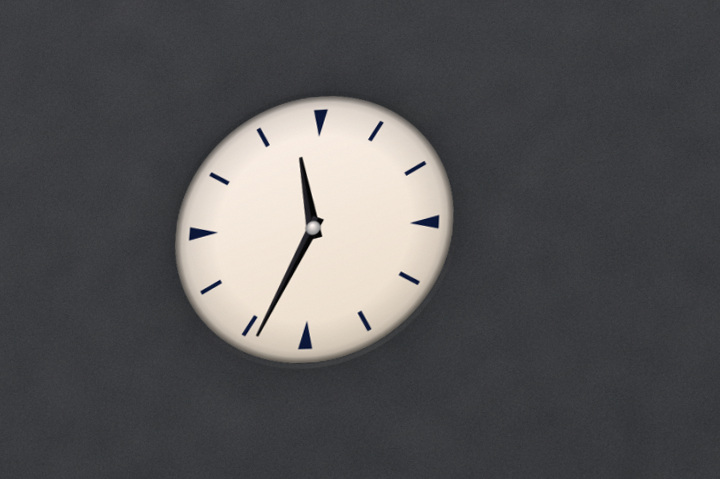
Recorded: 11h34
